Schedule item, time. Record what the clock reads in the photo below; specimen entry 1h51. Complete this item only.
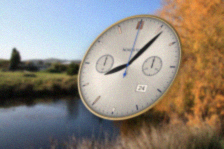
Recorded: 8h06
